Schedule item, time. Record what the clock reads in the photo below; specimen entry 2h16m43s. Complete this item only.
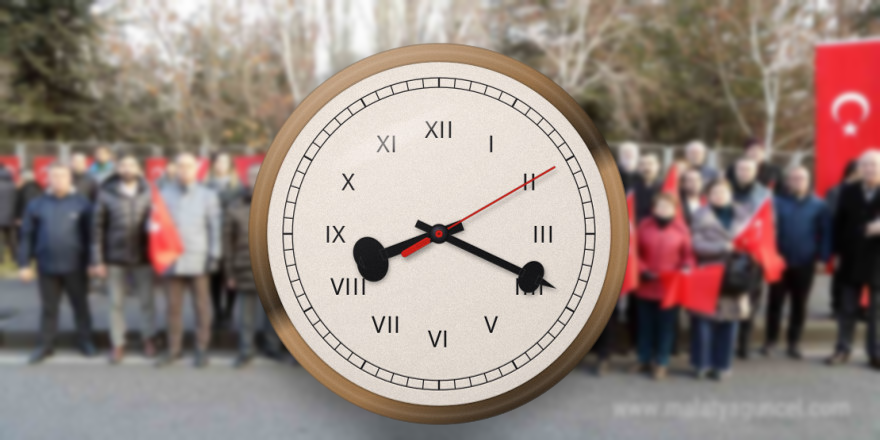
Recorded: 8h19m10s
